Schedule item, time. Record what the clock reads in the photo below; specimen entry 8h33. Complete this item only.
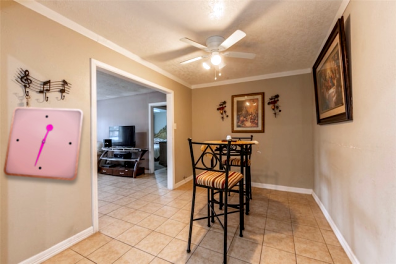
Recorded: 12h32
